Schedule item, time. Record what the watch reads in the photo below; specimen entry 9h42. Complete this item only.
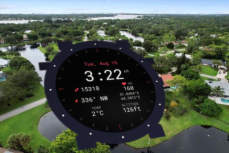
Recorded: 3h22
